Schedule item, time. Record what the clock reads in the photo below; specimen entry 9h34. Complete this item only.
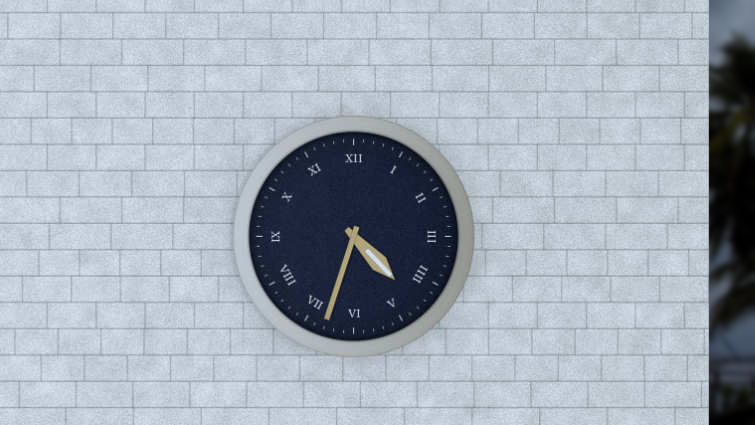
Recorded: 4h33
